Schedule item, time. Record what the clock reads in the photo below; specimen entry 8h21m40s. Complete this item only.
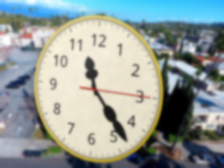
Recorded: 11h23m15s
